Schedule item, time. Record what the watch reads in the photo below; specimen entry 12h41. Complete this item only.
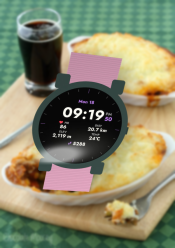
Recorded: 9h19
